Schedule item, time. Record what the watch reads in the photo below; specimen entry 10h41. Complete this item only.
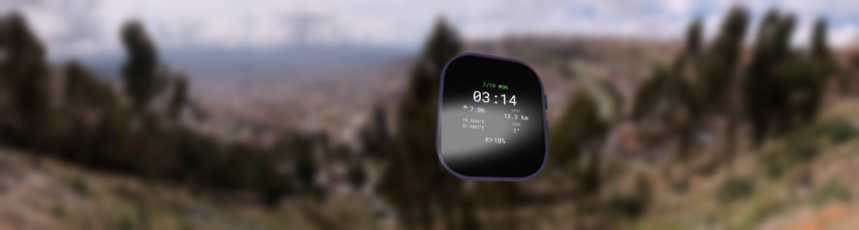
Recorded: 3h14
